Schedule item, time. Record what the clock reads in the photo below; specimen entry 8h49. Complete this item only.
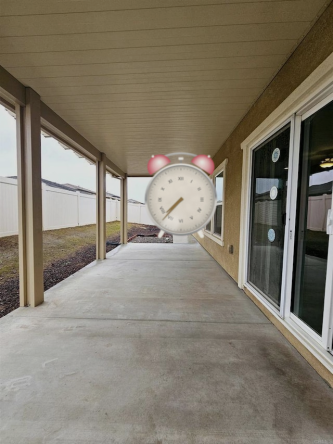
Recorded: 7h37
